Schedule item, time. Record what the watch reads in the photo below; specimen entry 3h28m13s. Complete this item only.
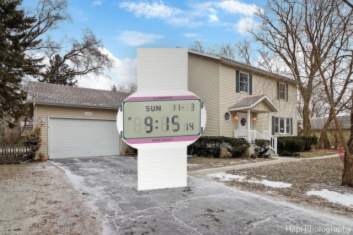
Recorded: 9h15m14s
